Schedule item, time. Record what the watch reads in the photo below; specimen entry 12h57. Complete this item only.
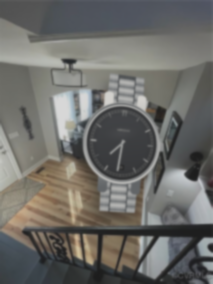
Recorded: 7h31
